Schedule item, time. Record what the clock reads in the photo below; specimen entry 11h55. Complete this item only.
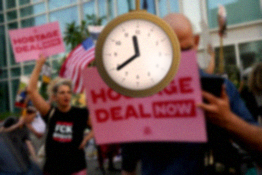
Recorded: 11h39
